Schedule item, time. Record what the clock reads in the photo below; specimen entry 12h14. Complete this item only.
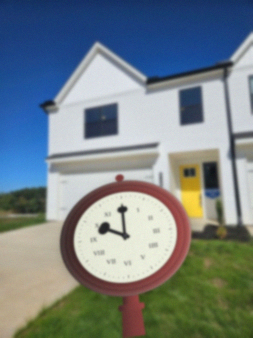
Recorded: 10h00
